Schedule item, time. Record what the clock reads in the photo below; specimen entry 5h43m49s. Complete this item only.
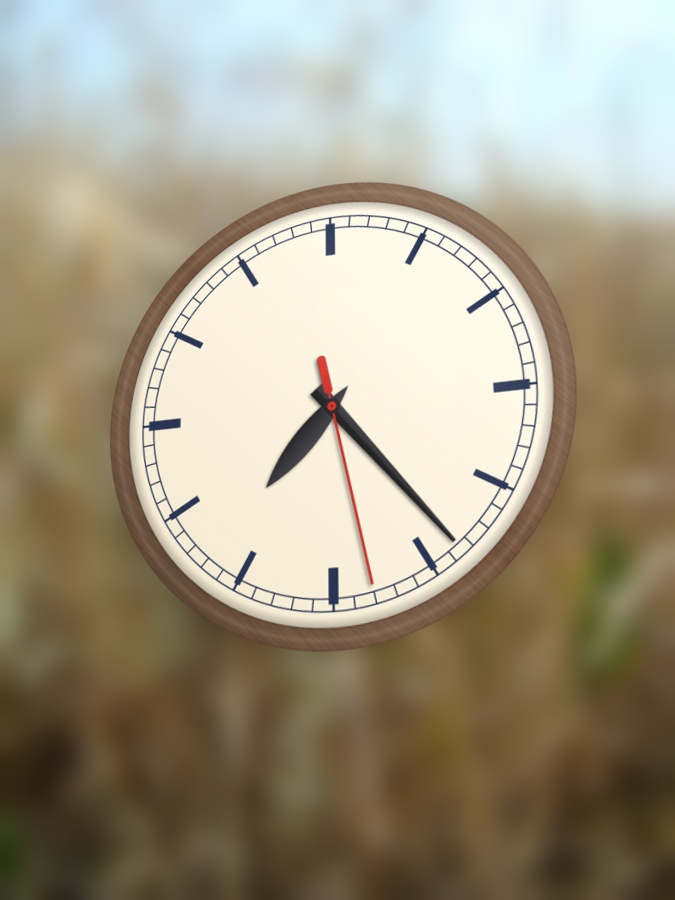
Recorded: 7h23m28s
